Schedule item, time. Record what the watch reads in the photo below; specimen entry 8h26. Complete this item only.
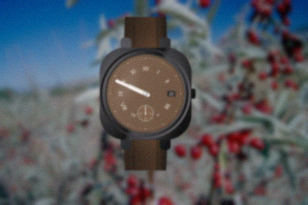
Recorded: 9h49
